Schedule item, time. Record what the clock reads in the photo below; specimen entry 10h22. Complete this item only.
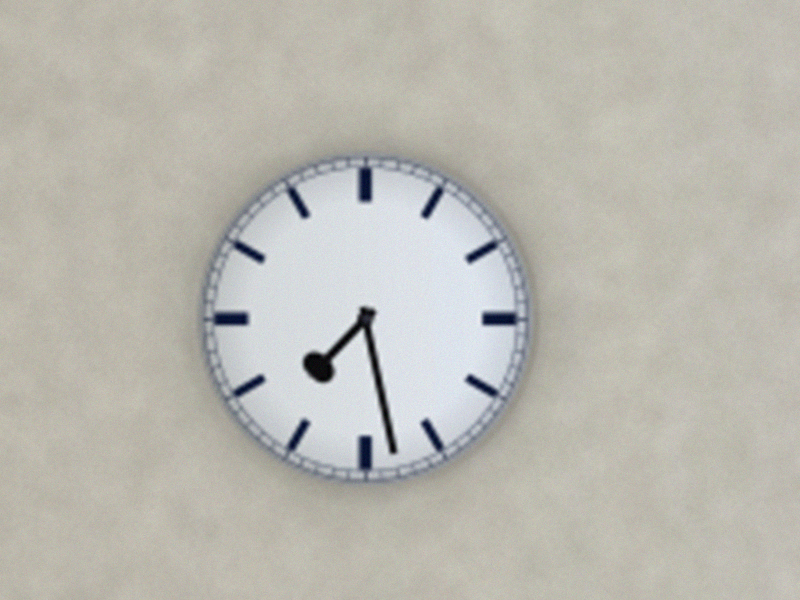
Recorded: 7h28
